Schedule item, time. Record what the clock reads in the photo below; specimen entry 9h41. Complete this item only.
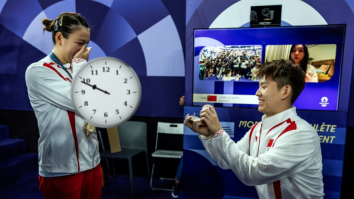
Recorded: 9h49
